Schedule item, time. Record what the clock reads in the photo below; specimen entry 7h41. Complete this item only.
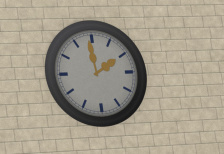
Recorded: 1h59
